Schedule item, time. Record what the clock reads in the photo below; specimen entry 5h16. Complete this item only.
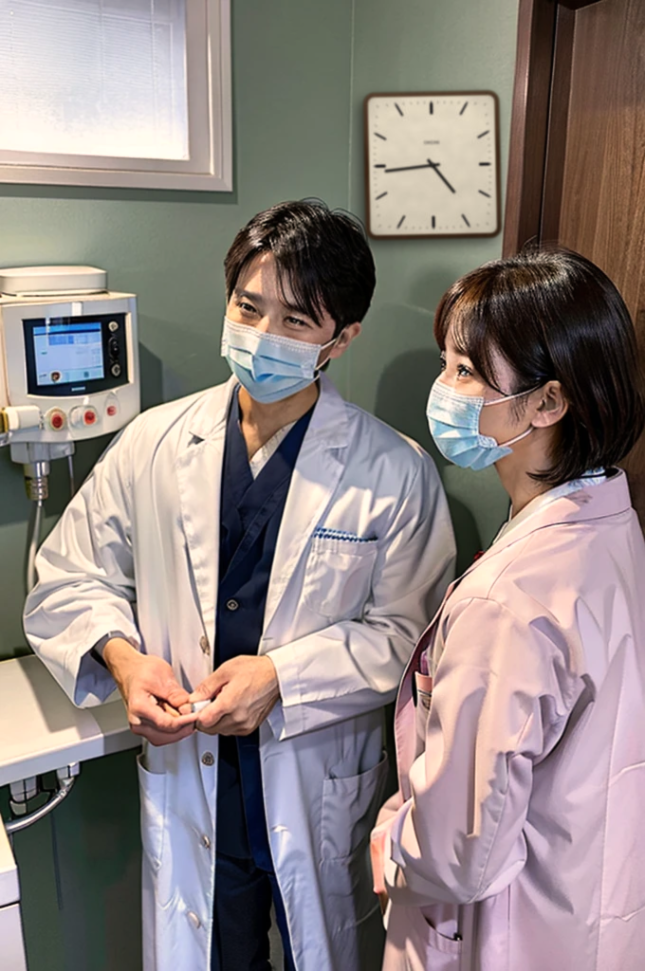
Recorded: 4h44
